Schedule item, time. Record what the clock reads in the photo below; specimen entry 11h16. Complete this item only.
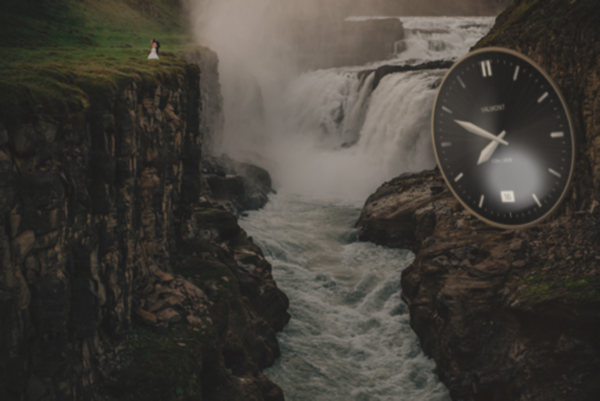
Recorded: 7h49
